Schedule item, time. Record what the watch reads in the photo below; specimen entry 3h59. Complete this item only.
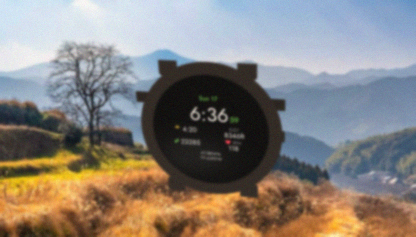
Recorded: 6h36
